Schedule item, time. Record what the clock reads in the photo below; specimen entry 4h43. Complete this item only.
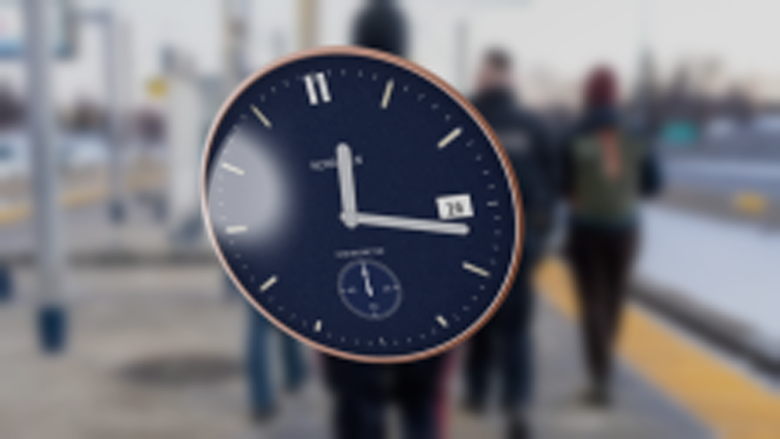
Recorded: 12h17
